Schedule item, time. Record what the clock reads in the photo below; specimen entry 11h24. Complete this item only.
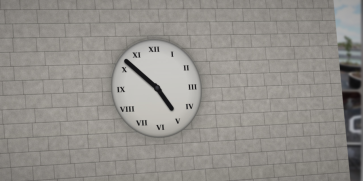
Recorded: 4h52
